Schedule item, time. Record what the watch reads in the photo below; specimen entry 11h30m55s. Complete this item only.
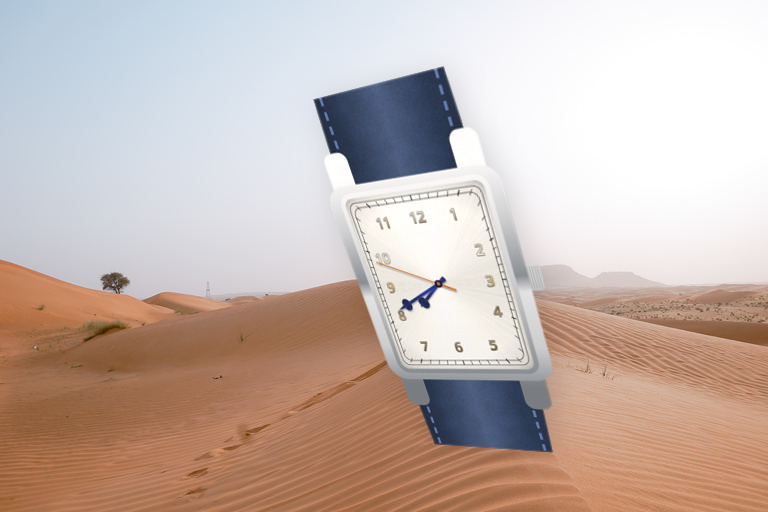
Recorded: 7h40m49s
